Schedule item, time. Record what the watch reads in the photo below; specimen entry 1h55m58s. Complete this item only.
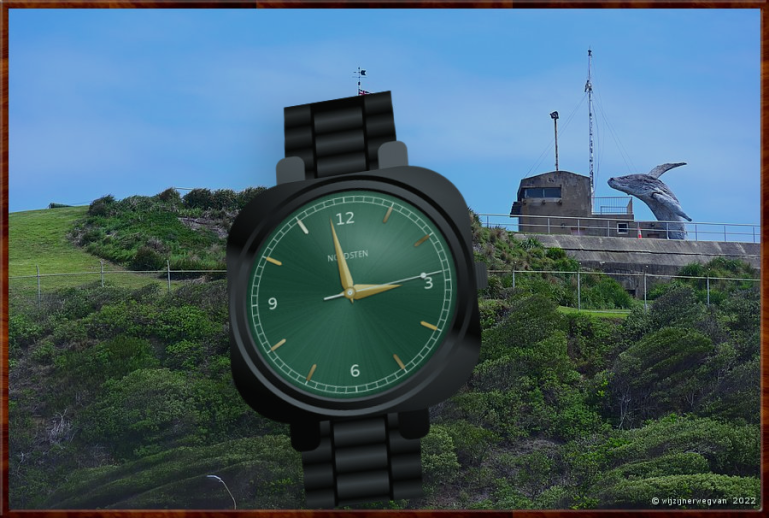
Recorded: 2h58m14s
